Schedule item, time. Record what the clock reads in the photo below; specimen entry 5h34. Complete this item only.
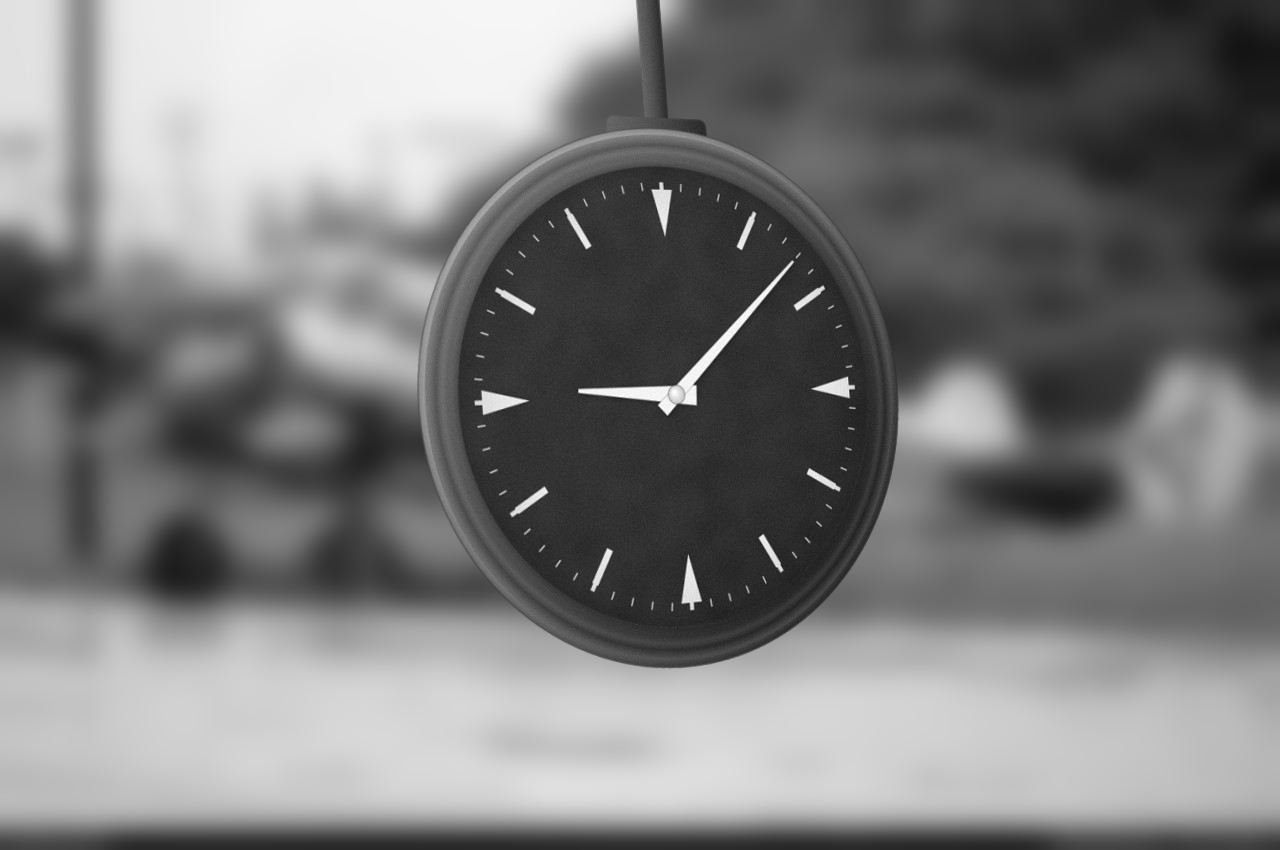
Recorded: 9h08
